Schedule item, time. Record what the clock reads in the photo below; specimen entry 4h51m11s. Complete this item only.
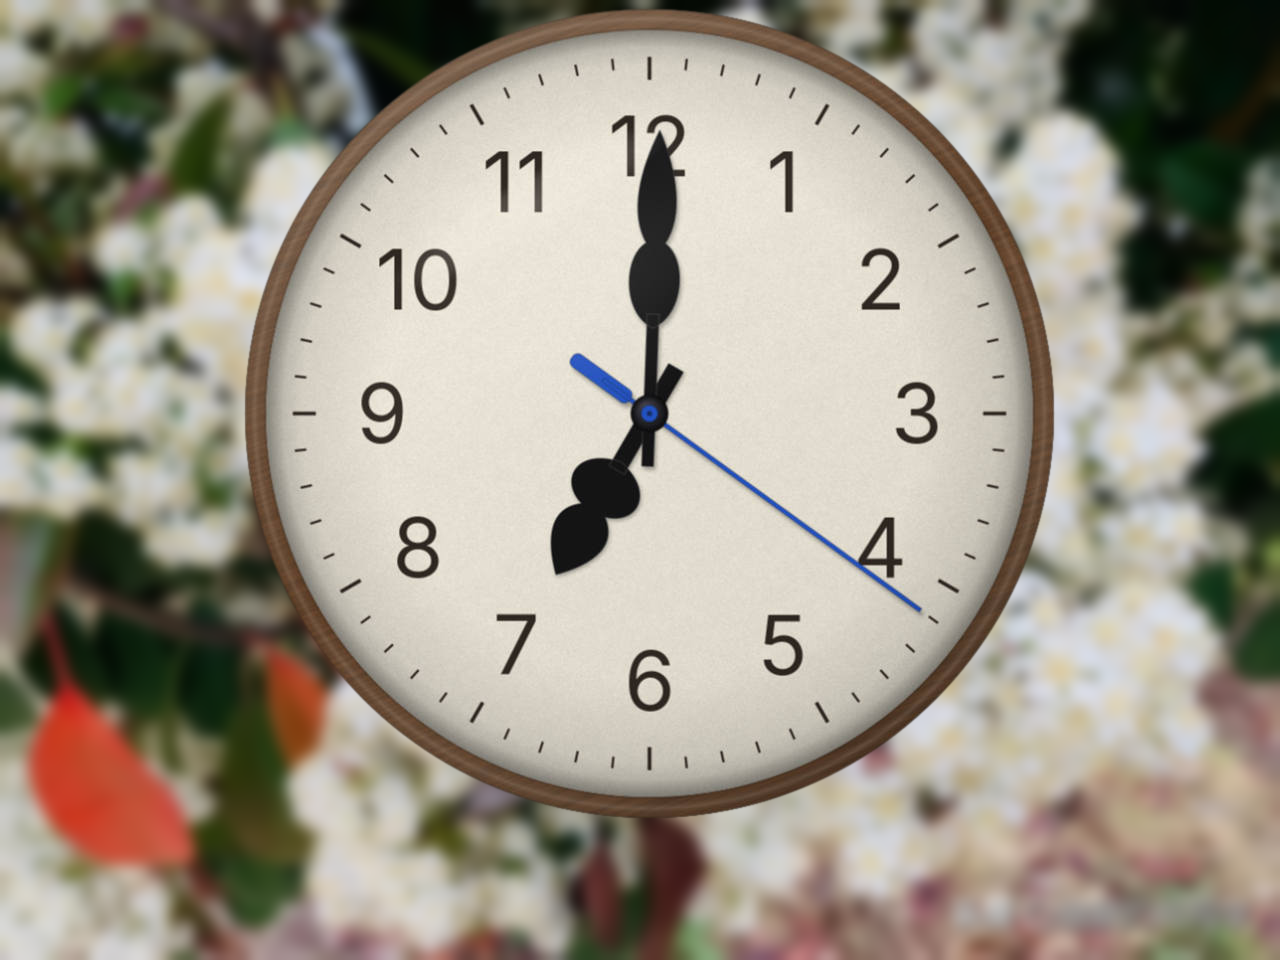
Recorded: 7h00m21s
